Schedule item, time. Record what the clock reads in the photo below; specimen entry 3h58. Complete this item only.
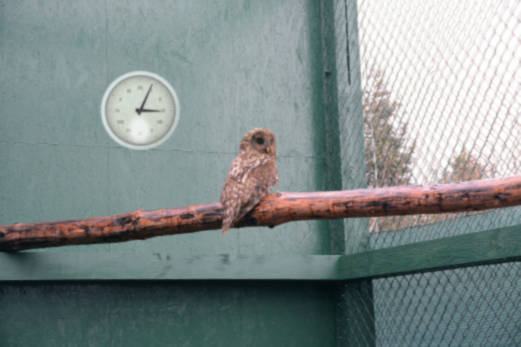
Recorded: 3h04
